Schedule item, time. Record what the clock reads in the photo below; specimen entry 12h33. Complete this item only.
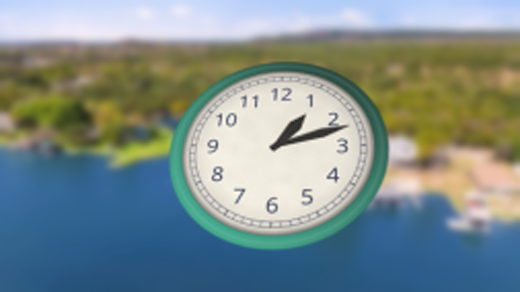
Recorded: 1h12
